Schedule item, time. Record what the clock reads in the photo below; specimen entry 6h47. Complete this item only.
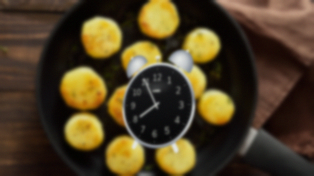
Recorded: 7h55
